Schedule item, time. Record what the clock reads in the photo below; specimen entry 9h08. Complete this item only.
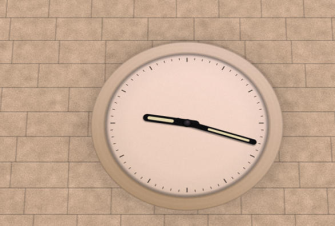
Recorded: 9h18
